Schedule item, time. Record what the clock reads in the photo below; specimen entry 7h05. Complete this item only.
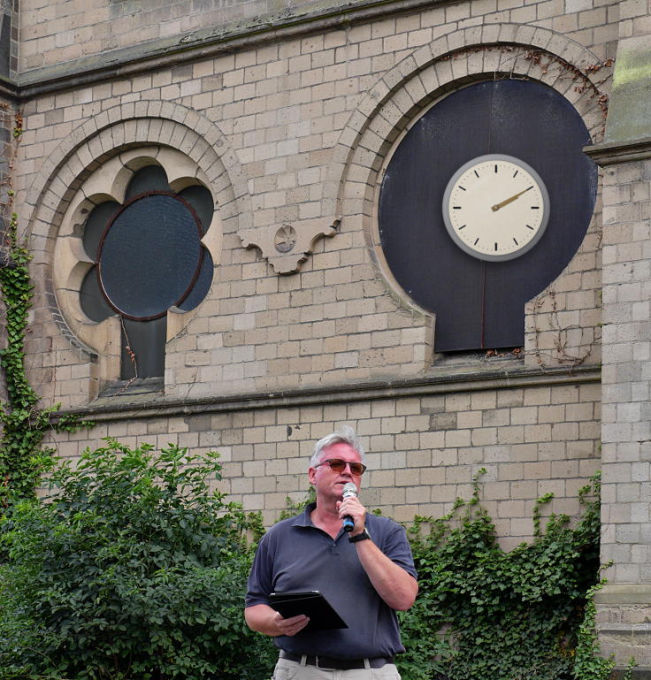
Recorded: 2h10
